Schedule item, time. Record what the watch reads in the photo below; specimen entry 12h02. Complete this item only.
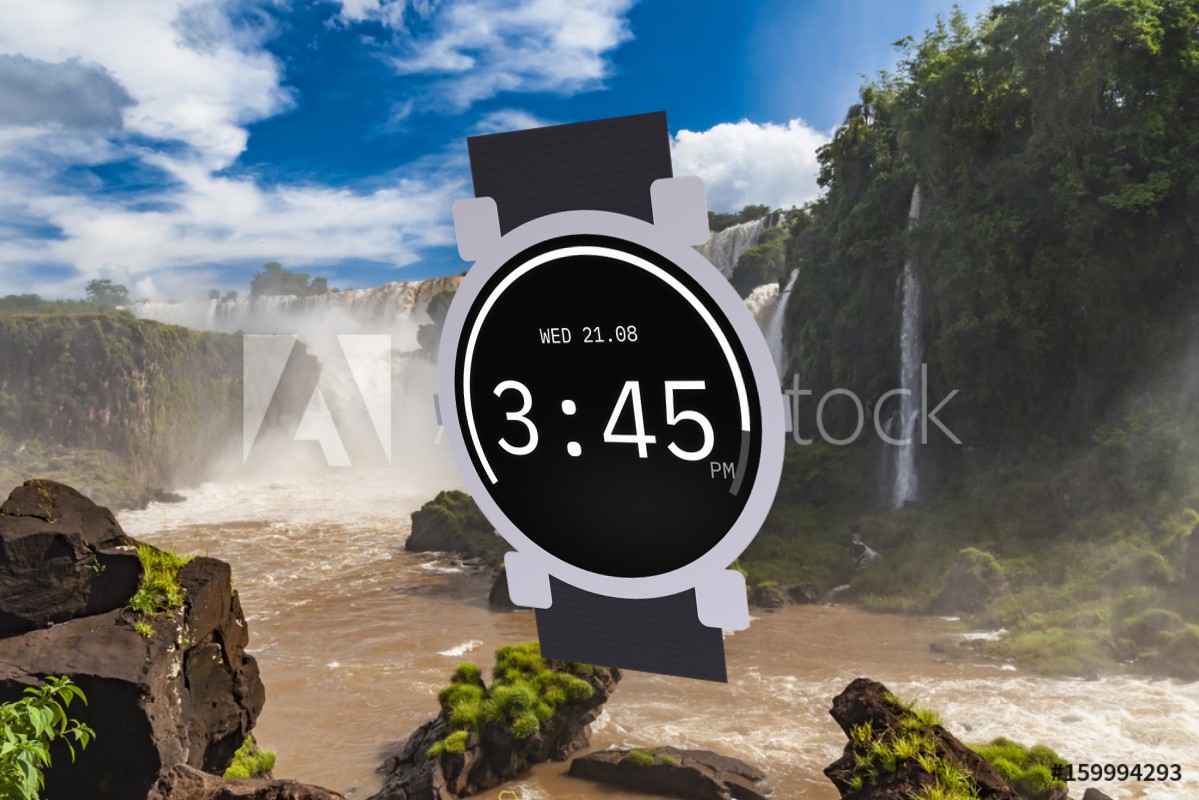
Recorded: 3h45
